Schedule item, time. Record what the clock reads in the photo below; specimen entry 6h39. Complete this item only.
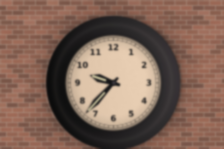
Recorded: 9h37
